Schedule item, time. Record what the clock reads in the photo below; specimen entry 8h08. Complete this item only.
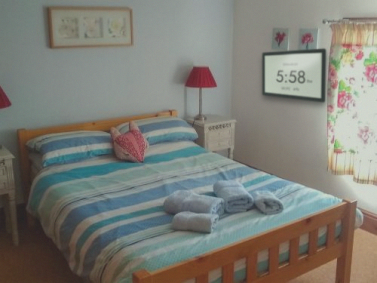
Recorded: 5h58
